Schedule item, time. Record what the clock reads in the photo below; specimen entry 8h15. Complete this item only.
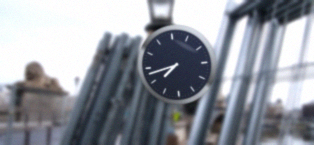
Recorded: 7h43
